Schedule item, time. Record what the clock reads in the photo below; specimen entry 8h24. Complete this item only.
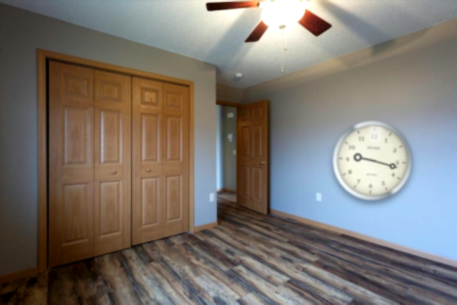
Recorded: 9h17
